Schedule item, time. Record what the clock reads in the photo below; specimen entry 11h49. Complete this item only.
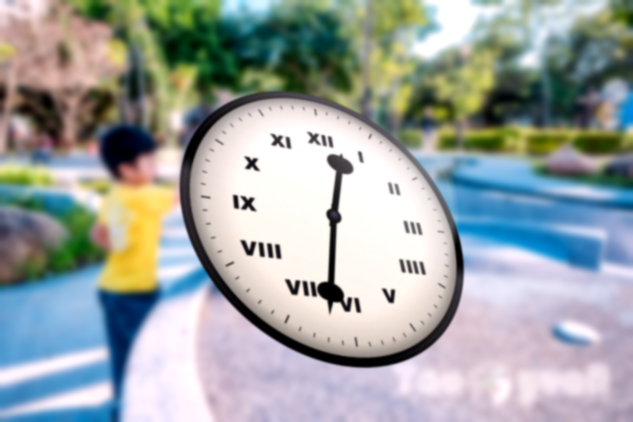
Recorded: 12h32
